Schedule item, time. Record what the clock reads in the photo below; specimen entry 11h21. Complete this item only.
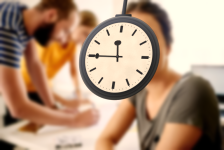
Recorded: 11h45
